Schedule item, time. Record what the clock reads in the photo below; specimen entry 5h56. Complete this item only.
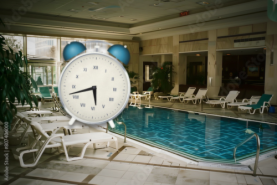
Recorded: 5h42
